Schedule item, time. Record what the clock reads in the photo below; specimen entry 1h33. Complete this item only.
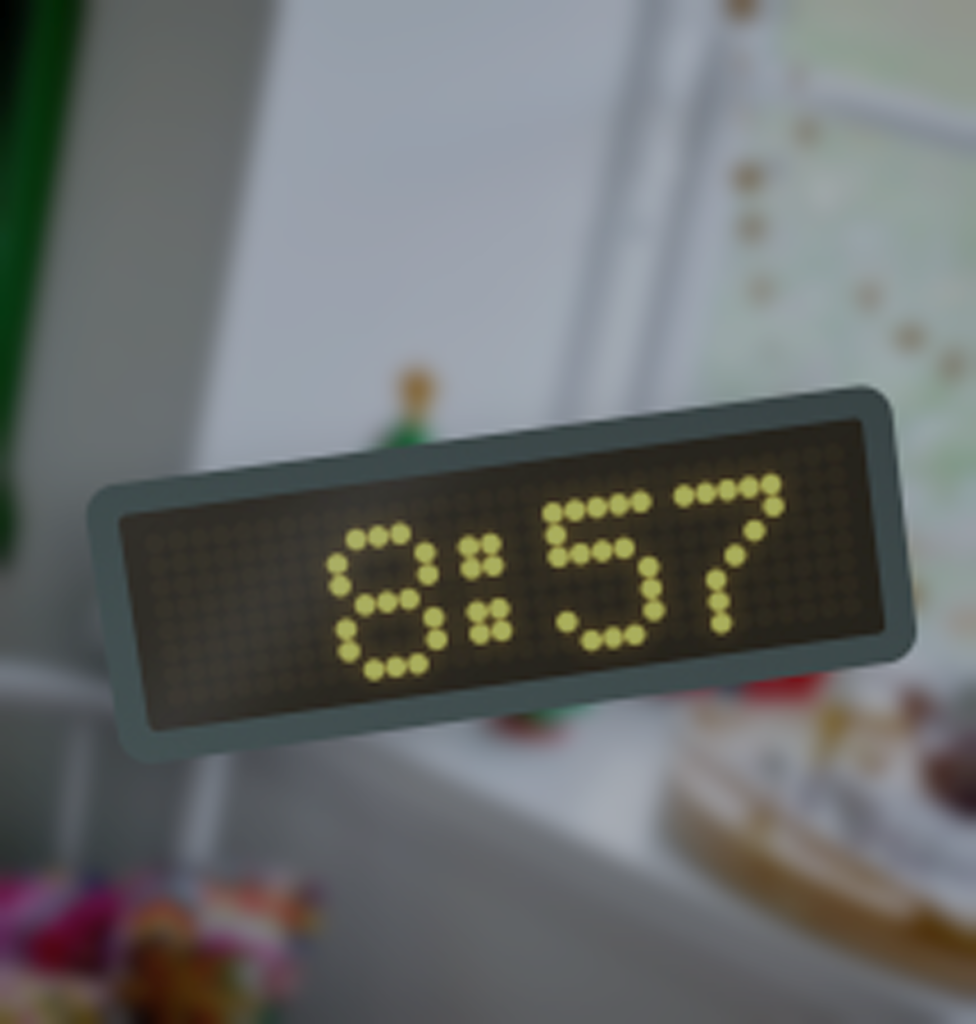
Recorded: 8h57
